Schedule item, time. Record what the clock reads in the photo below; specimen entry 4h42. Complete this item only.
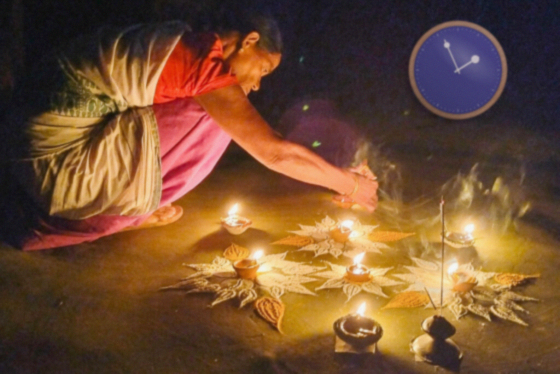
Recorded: 1h56
